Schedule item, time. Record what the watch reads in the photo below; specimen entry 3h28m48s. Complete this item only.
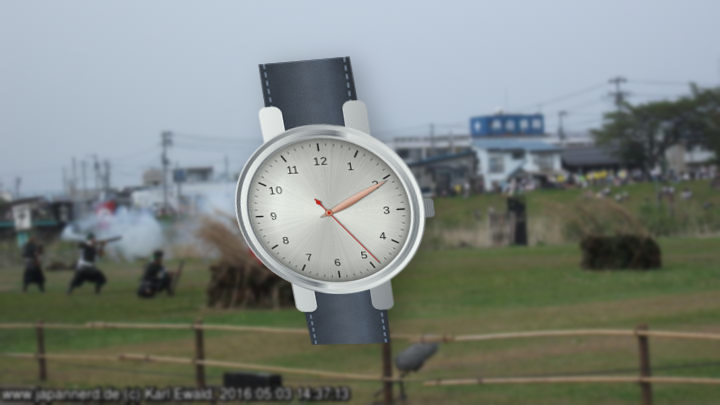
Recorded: 2h10m24s
